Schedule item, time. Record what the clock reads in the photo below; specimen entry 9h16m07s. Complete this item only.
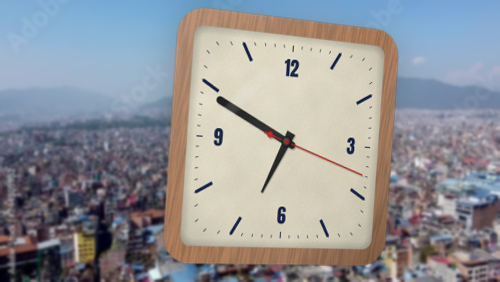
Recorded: 6h49m18s
